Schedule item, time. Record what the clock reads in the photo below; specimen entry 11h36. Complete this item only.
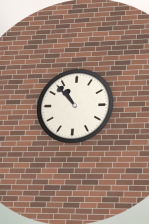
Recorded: 10h53
